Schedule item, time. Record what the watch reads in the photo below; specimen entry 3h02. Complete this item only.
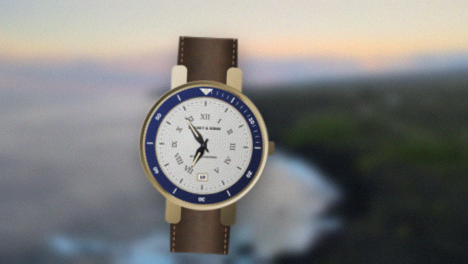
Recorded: 6h54
